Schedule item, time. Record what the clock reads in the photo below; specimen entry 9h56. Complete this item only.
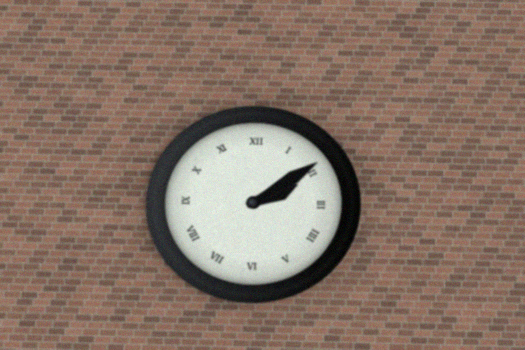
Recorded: 2h09
